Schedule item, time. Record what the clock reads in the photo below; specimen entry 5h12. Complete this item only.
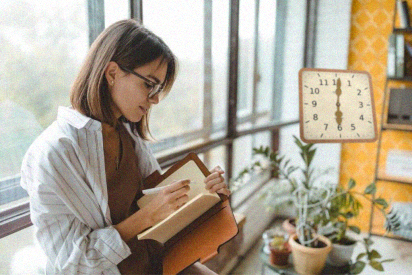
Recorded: 6h01
